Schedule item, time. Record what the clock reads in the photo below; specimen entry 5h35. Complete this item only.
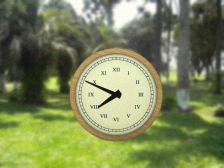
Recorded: 7h49
